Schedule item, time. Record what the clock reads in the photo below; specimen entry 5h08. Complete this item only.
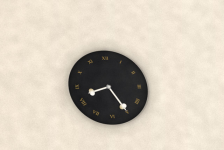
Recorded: 8h25
